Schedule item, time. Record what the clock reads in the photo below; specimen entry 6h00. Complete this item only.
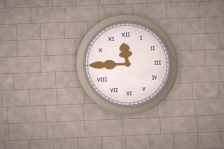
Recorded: 11h45
